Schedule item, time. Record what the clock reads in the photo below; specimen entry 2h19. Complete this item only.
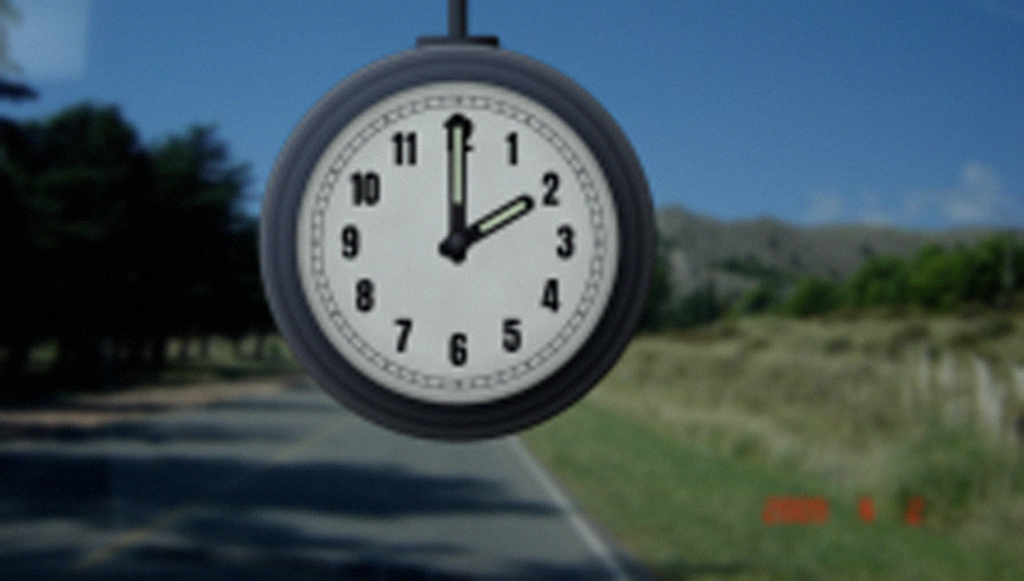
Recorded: 2h00
